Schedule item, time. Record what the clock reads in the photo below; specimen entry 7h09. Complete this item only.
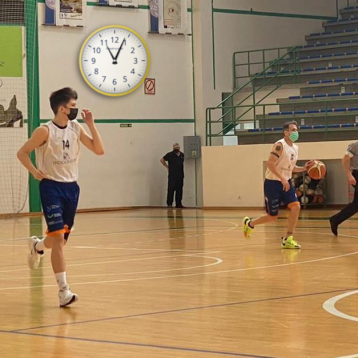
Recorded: 11h04
